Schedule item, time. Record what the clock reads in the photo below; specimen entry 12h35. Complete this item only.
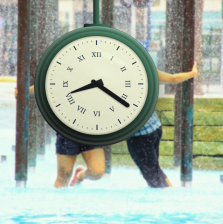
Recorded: 8h21
